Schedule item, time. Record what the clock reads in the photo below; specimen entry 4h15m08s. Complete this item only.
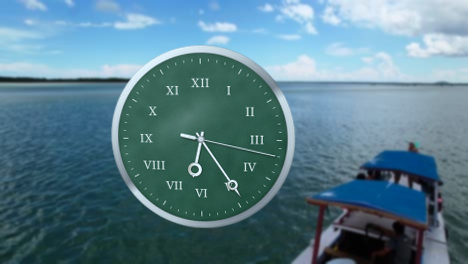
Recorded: 6h24m17s
